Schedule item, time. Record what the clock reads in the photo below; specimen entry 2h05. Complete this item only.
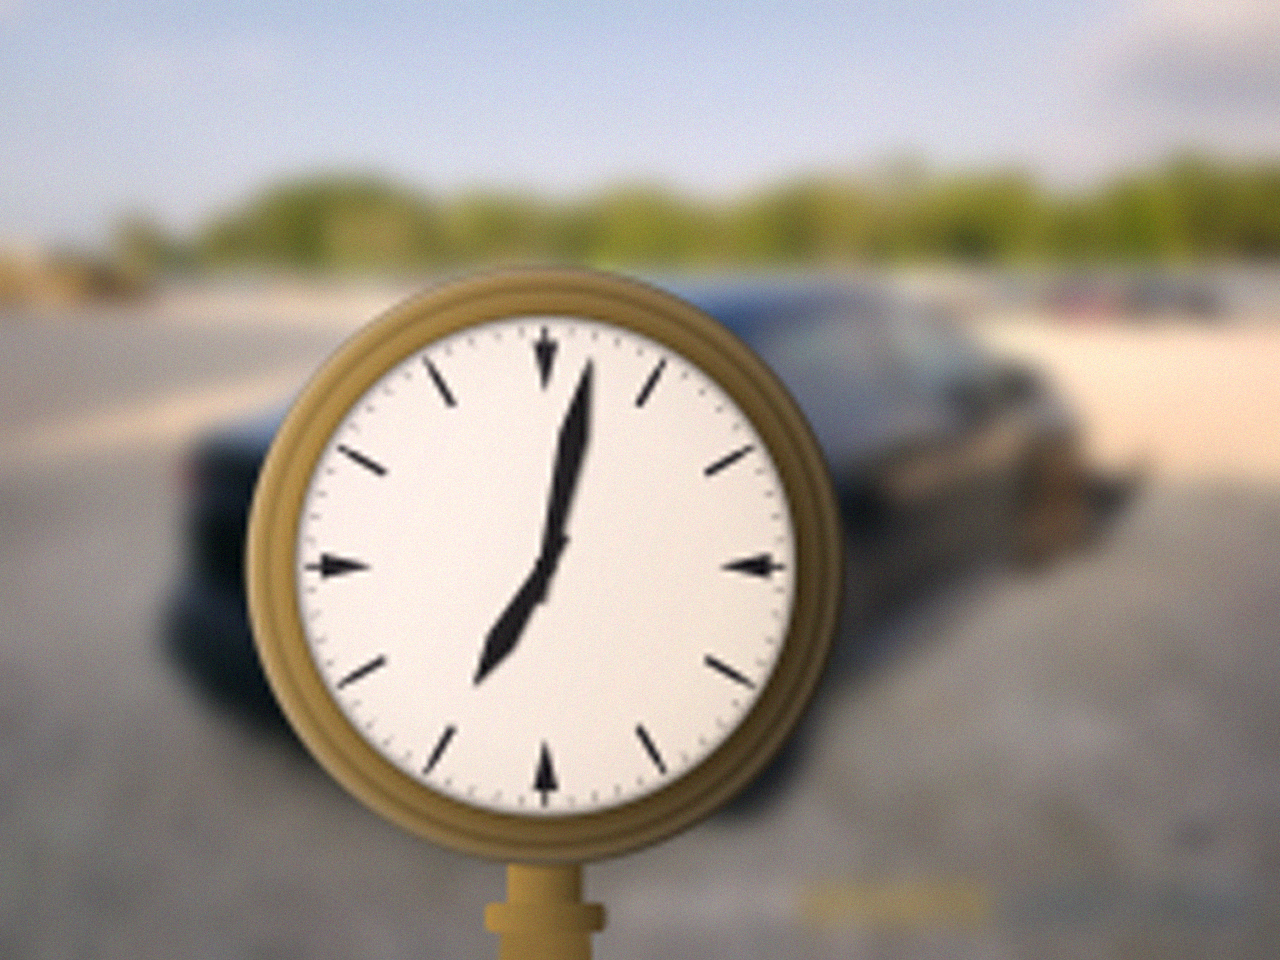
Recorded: 7h02
